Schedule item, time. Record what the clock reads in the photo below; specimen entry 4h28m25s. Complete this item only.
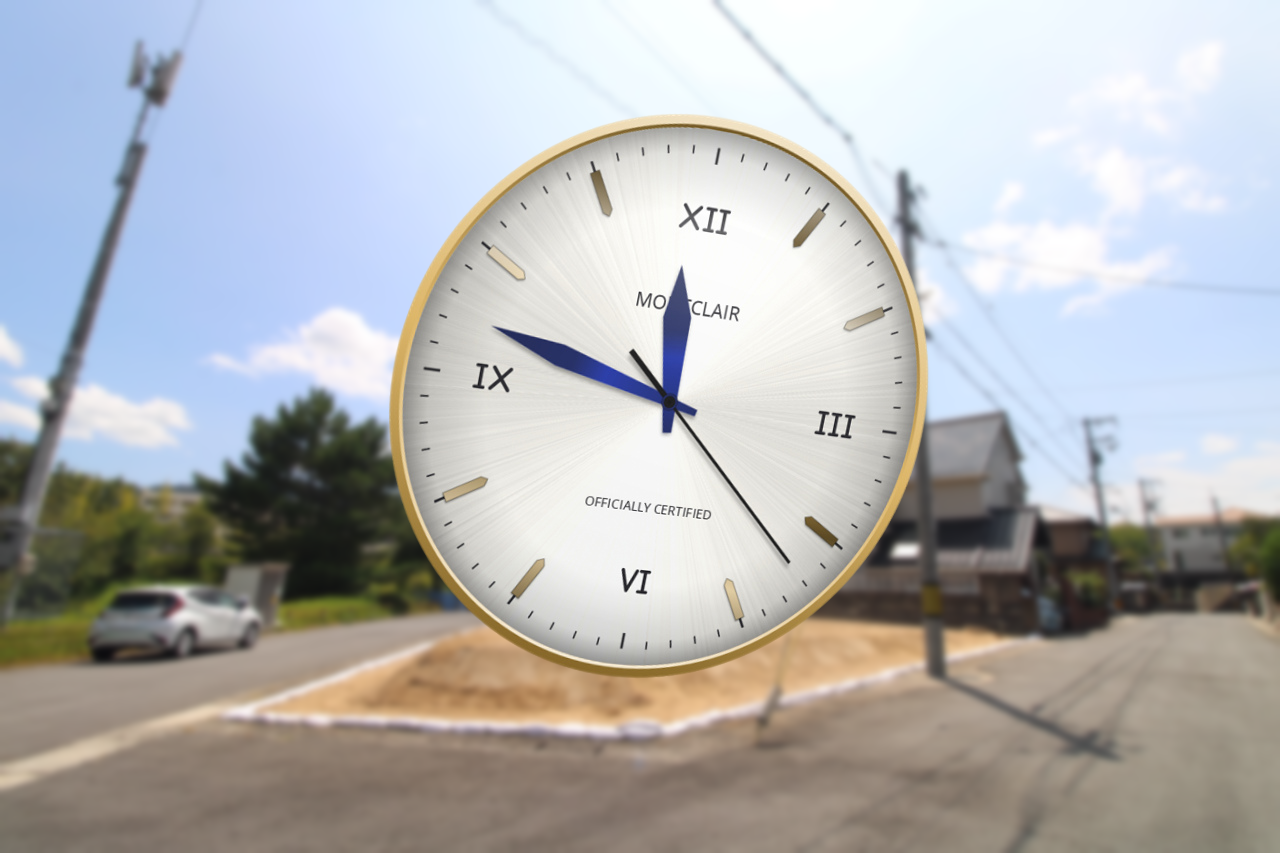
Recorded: 11h47m22s
